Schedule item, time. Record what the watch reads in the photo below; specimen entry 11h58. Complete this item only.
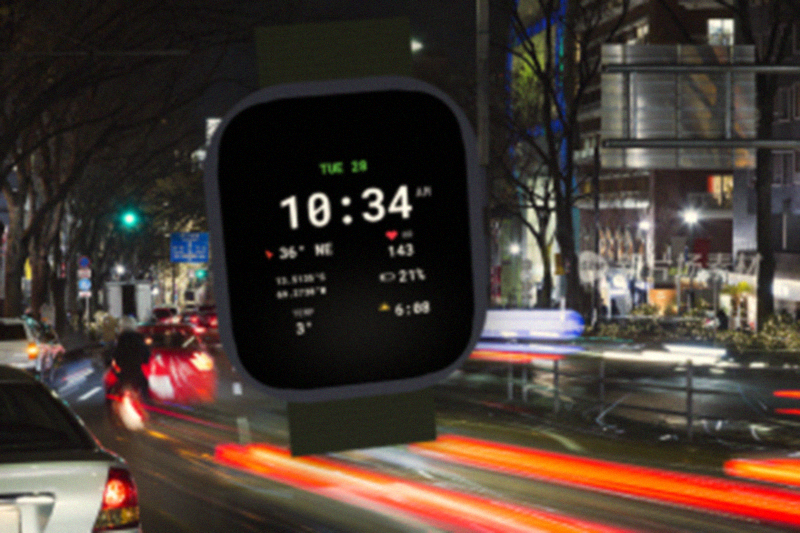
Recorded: 10h34
